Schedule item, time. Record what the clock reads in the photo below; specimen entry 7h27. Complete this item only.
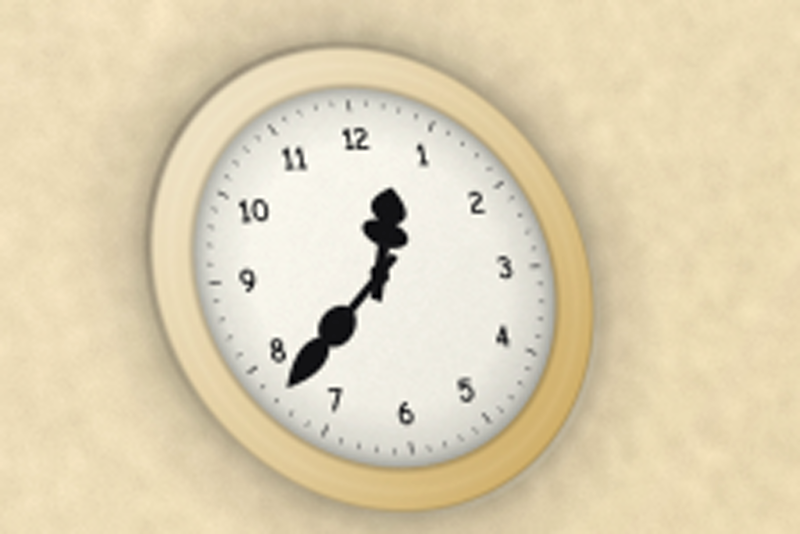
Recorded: 12h38
